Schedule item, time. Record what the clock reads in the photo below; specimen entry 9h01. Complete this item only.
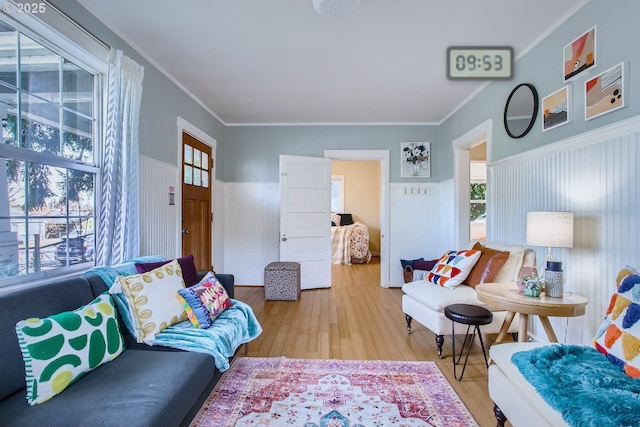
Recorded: 9h53
